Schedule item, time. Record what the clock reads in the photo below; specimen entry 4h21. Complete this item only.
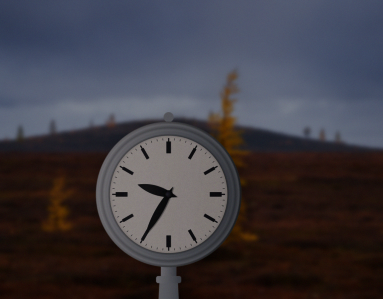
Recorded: 9h35
